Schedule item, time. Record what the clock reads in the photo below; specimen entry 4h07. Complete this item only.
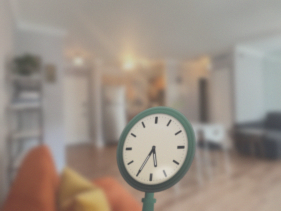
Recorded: 5h35
